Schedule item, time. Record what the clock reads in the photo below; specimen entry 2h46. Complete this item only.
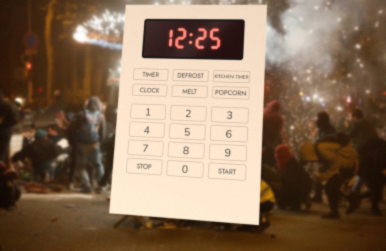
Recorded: 12h25
